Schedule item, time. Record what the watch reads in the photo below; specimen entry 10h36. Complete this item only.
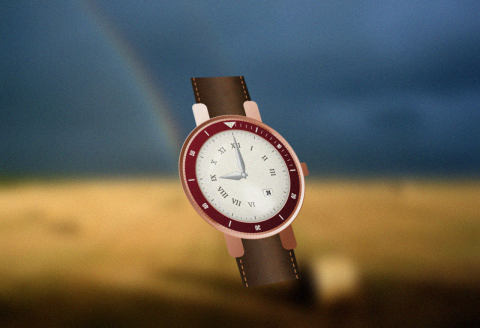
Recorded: 9h00
